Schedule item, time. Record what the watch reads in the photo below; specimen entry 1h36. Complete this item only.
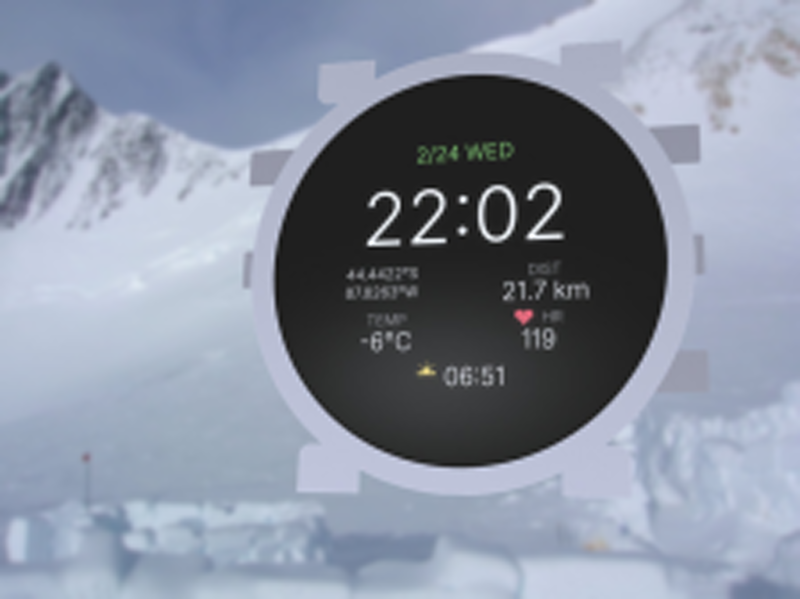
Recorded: 22h02
